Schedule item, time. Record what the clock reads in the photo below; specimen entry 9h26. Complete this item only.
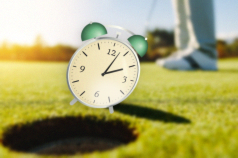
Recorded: 2h03
